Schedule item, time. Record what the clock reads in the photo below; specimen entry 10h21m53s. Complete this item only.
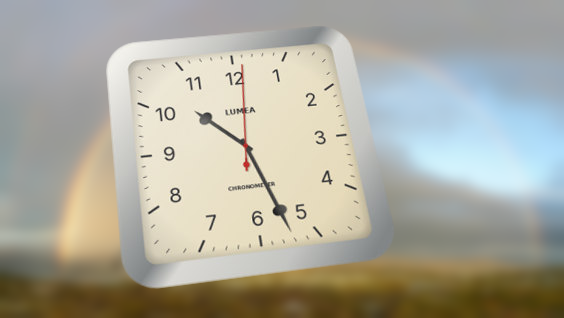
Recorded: 10h27m01s
